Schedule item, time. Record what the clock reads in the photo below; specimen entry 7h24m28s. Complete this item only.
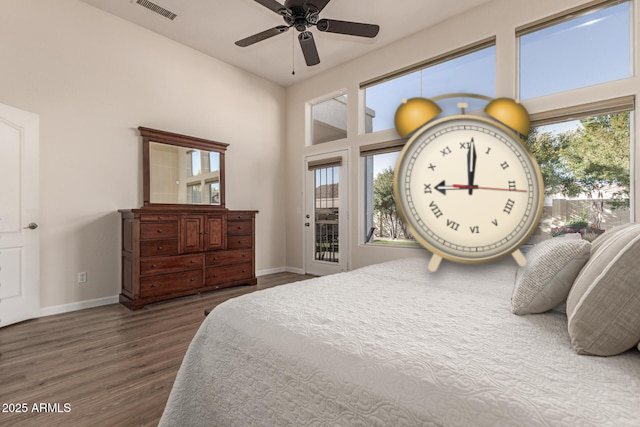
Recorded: 9h01m16s
